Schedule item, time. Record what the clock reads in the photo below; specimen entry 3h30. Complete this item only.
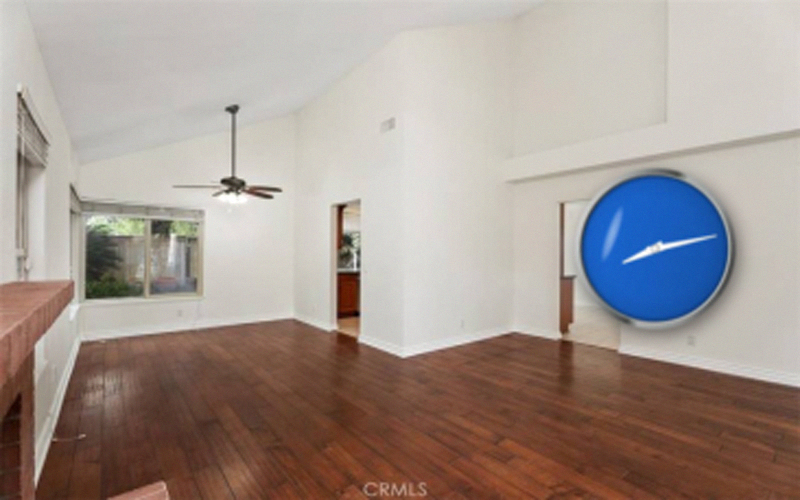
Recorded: 8h13
